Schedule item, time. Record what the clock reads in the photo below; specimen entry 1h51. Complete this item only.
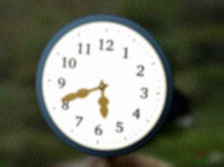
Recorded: 5h41
